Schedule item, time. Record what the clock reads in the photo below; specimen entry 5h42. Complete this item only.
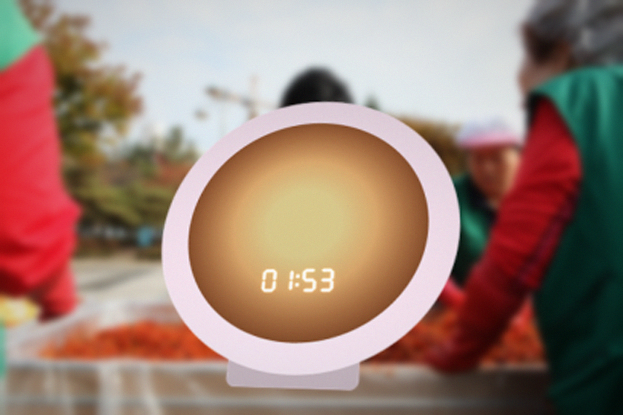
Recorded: 1h53
